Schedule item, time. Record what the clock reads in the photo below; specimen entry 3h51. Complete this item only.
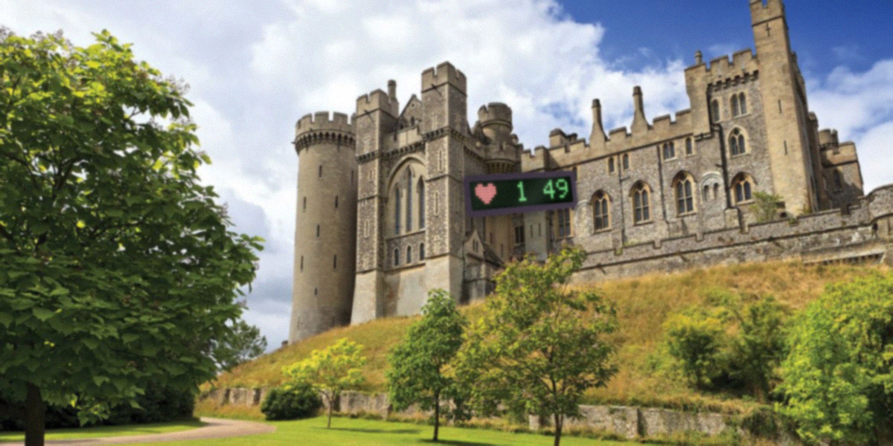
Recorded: 1h49
